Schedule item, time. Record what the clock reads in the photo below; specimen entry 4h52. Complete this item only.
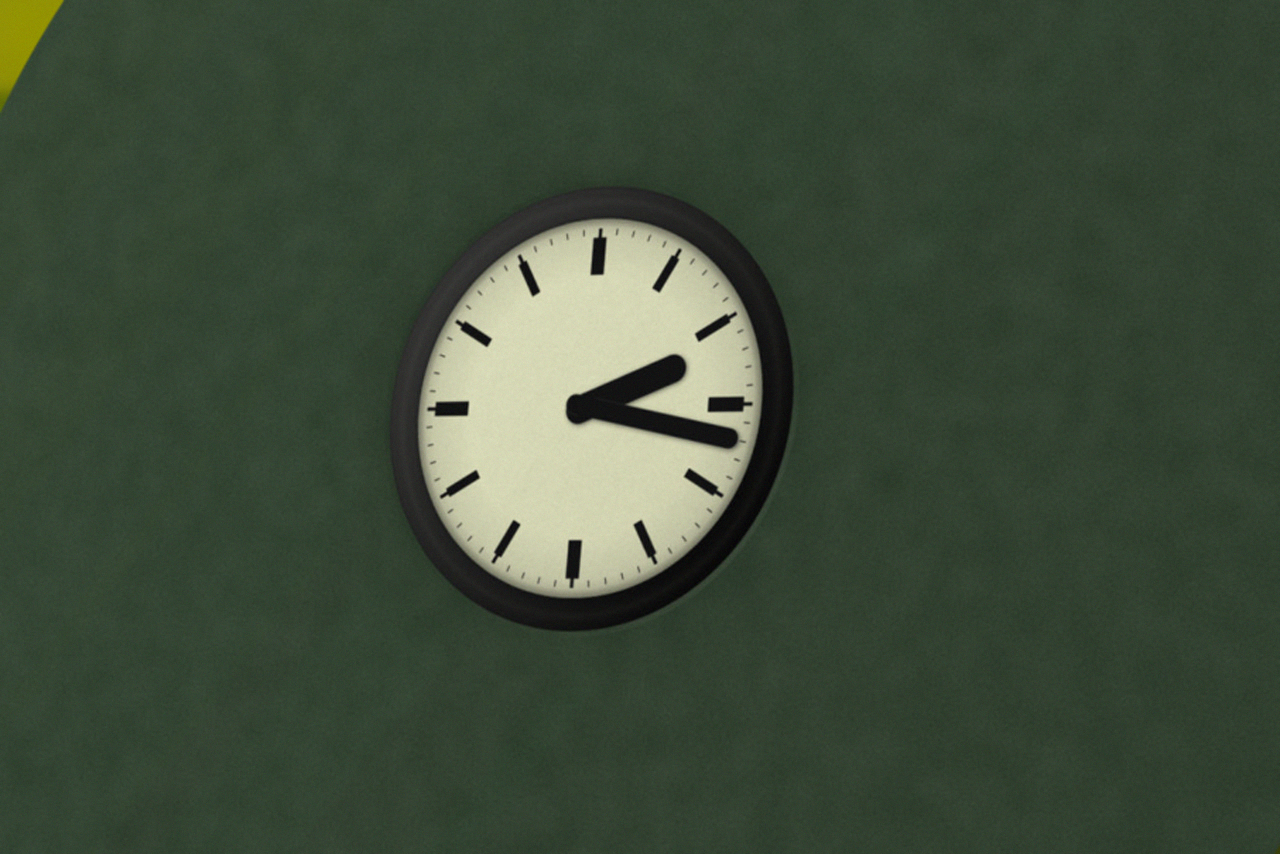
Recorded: 2h17
